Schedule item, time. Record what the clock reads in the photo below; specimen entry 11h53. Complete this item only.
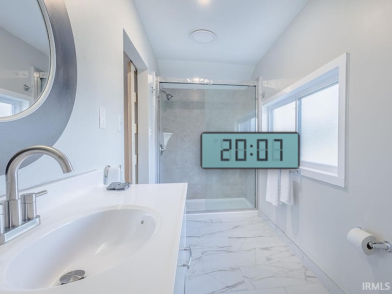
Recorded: 20h07
